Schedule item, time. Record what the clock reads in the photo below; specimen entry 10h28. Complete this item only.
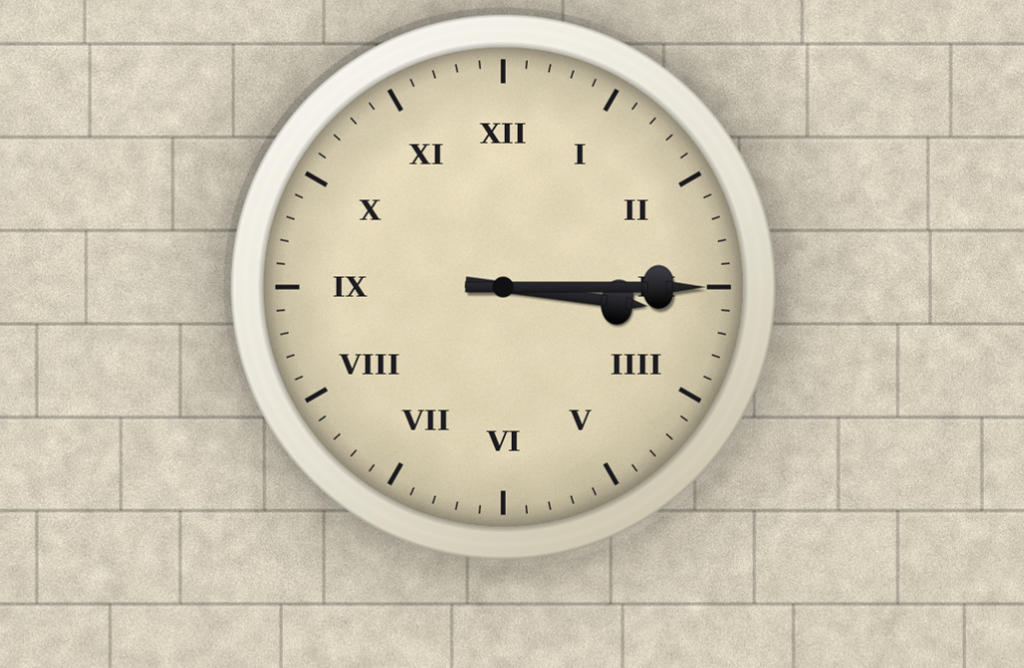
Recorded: 3h15
